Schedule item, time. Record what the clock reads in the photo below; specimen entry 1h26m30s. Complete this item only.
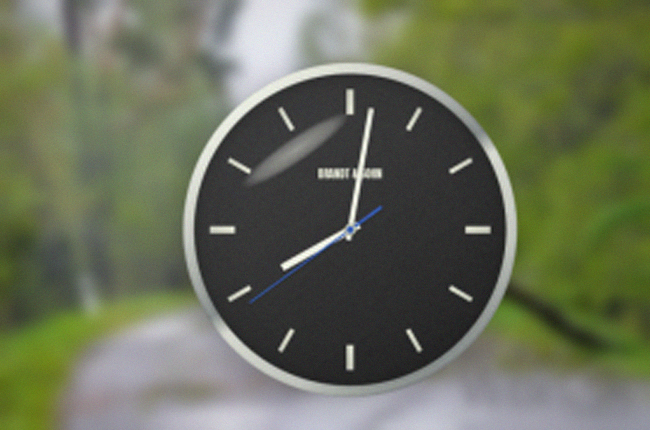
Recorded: 8h01m39s
